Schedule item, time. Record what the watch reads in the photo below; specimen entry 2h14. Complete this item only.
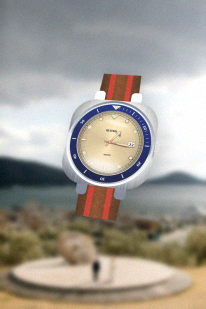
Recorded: 1h16
